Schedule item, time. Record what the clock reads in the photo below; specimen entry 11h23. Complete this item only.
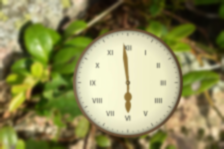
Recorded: 5h59
